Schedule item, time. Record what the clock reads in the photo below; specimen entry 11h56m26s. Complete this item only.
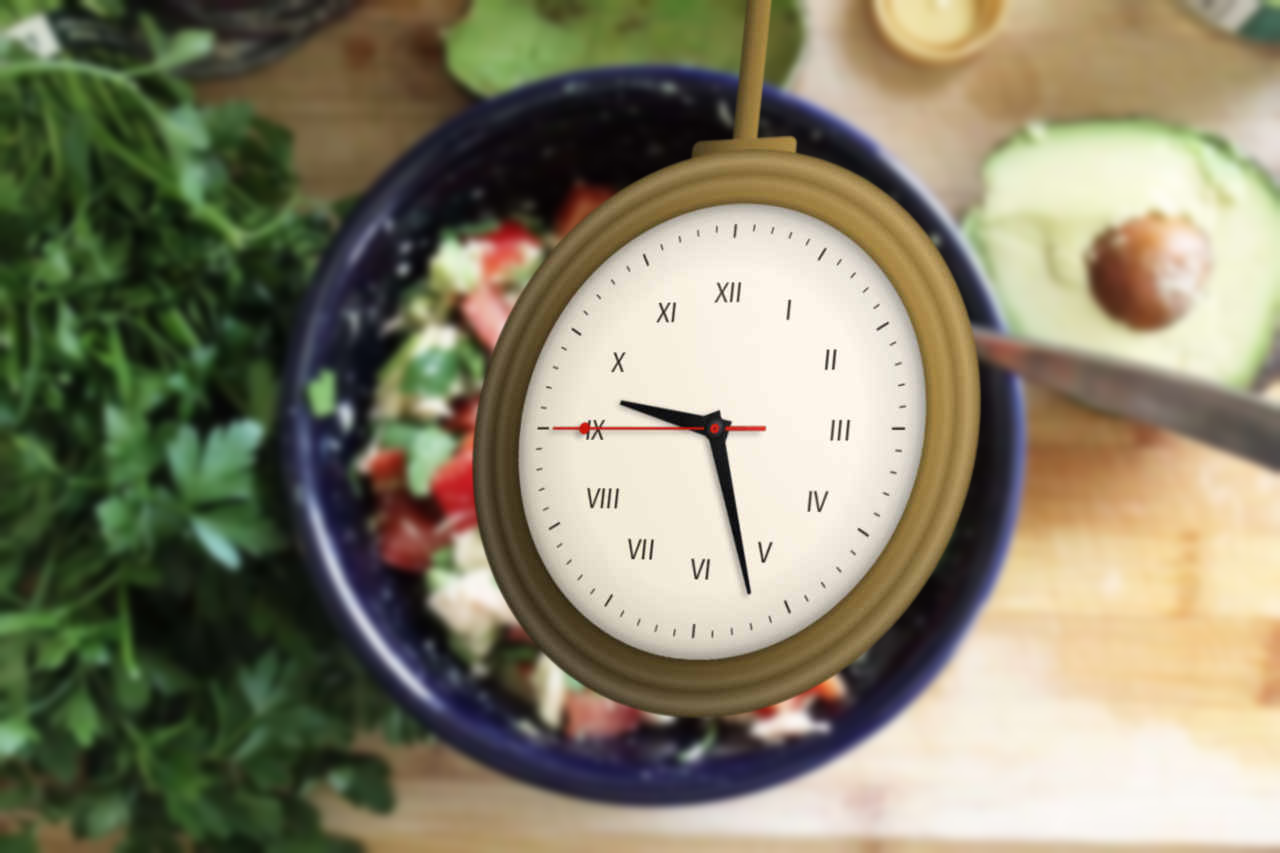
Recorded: 9h26m45s
